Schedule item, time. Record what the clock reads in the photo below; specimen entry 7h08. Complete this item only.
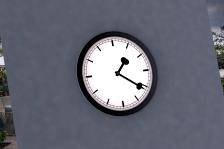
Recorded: 1h21
